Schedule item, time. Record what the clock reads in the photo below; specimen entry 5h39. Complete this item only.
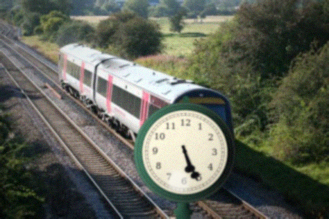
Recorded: 5h26
